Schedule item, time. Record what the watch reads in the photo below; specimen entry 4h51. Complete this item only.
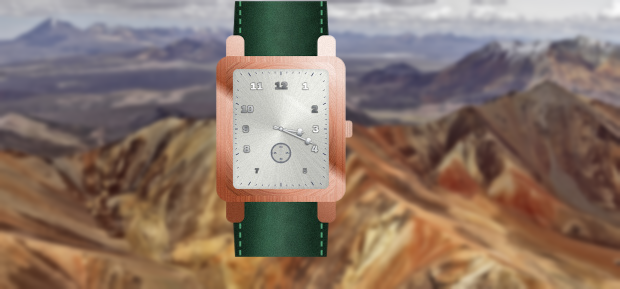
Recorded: 3h19
